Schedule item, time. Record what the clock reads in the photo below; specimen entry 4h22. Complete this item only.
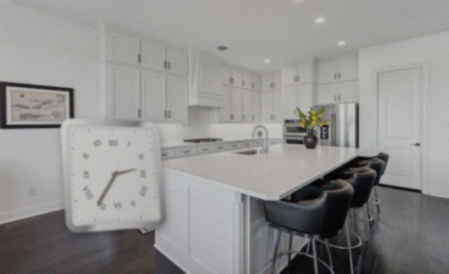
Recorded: 2h36
